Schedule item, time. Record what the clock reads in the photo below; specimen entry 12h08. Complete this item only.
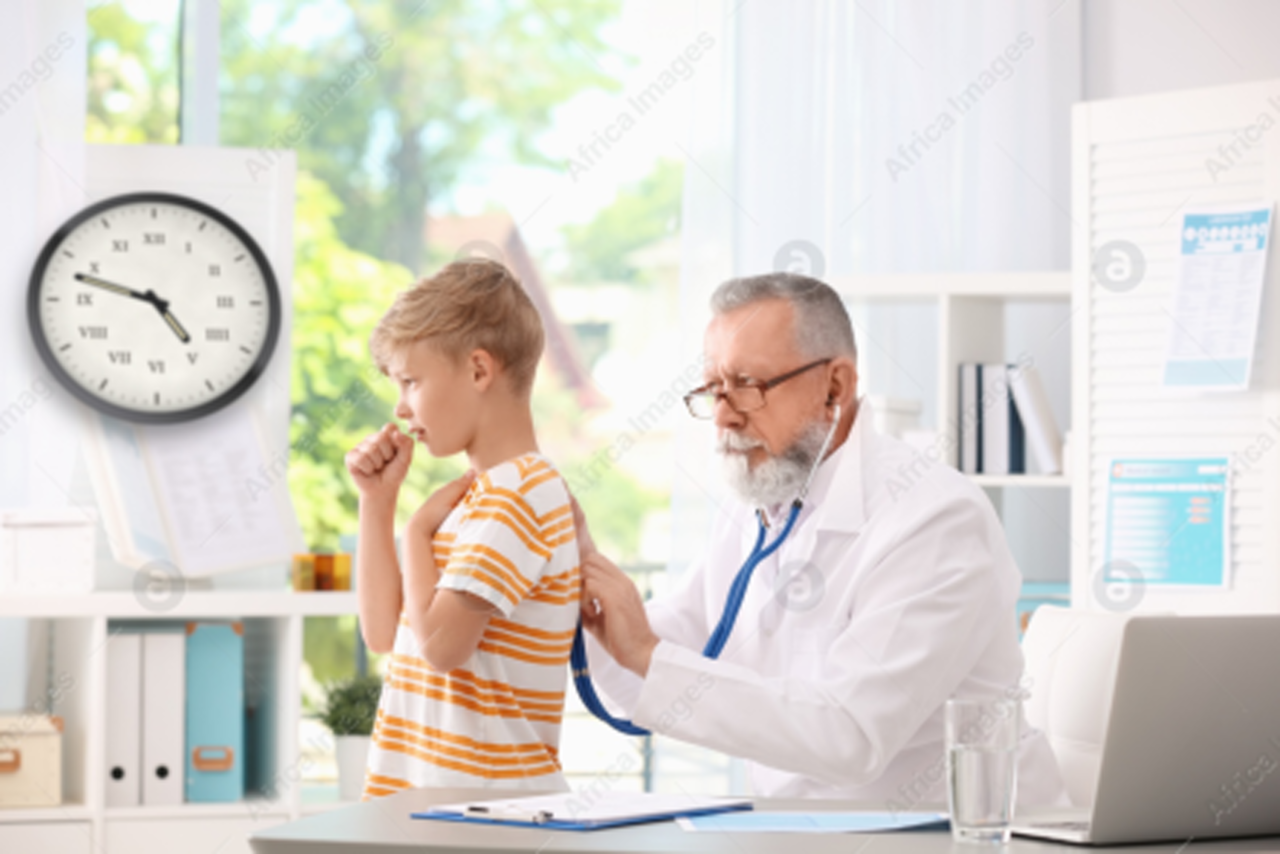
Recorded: 4h48
